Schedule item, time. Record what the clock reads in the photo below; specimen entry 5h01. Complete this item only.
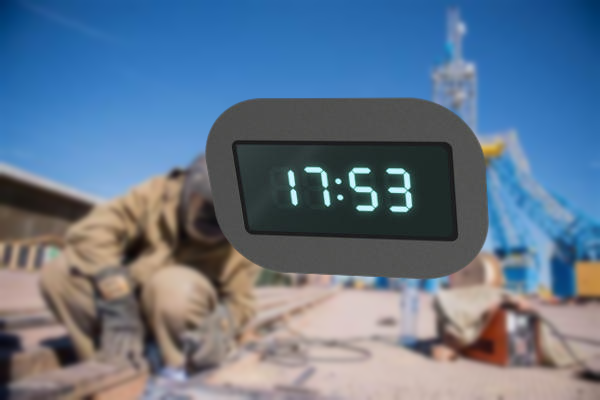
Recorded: 17h53
